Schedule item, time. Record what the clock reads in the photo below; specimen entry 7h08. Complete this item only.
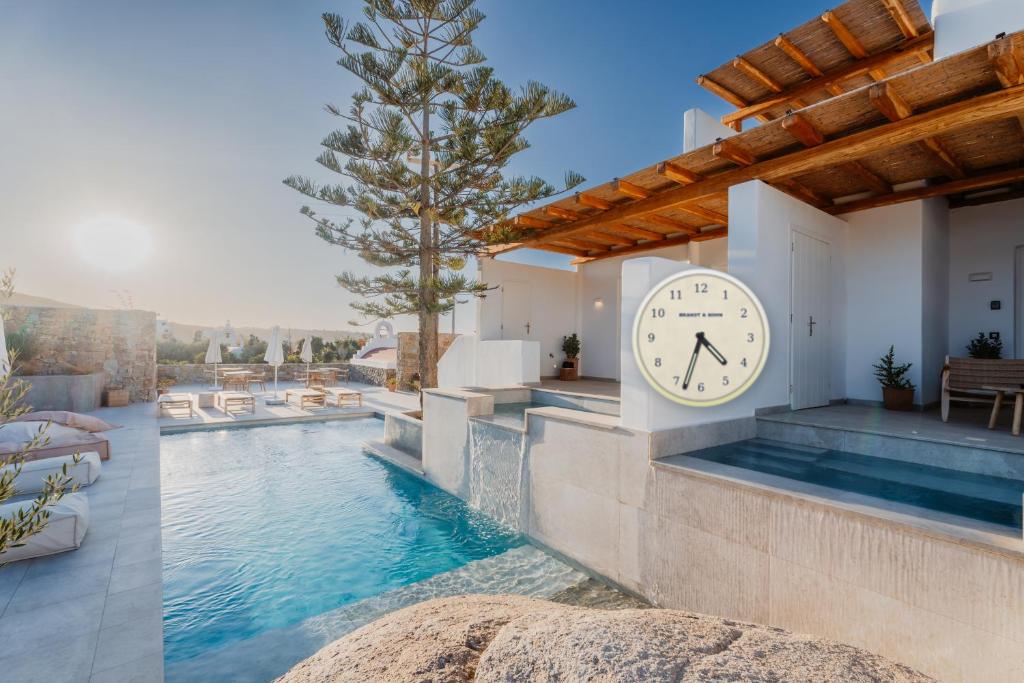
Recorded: 4h33
